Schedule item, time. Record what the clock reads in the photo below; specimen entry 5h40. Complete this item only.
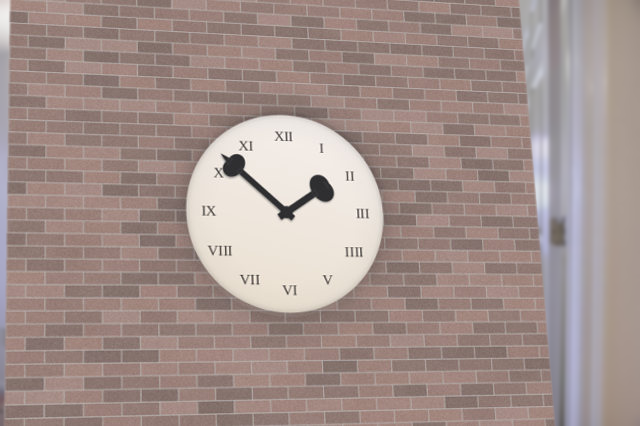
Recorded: 1h52
